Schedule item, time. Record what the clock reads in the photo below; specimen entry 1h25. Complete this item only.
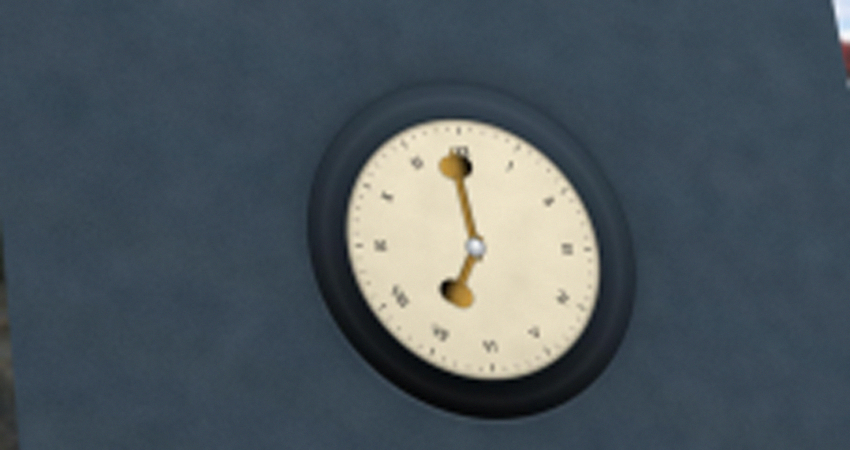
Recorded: 6h59
